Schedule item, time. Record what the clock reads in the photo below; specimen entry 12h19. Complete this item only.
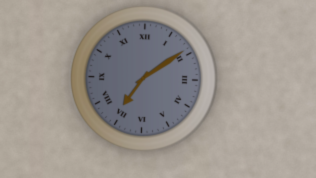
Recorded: 7h09
